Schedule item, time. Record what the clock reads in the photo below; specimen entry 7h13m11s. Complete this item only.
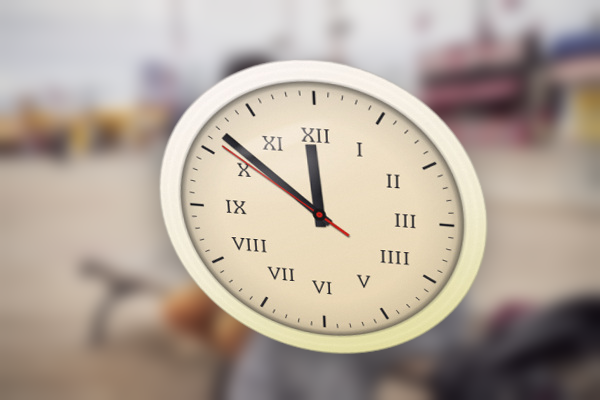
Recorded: 11h51m51s
